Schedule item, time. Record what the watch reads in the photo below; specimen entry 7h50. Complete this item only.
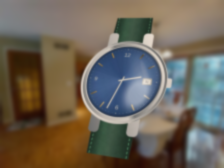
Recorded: 2h33
